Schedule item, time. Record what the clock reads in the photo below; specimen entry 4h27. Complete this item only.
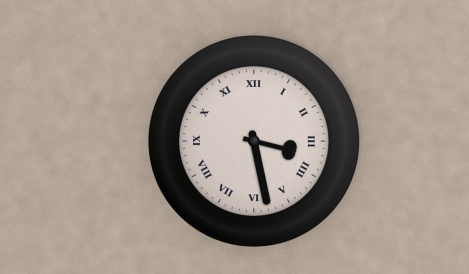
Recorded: 3h28
